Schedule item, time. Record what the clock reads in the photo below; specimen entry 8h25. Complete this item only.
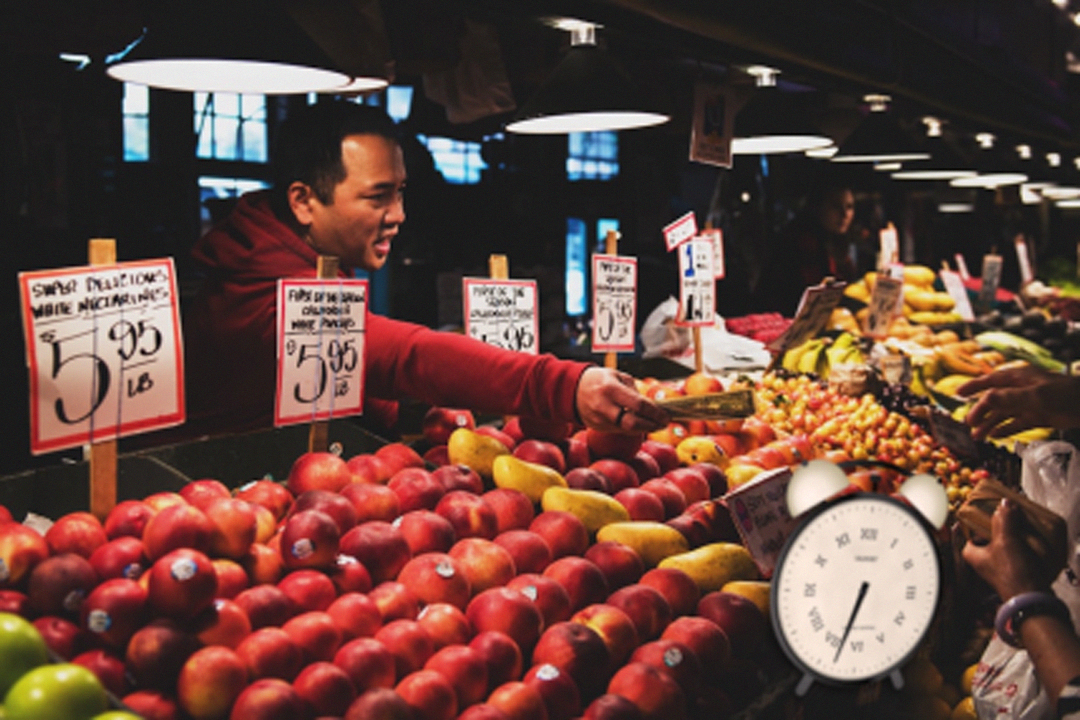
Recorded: 6h33
